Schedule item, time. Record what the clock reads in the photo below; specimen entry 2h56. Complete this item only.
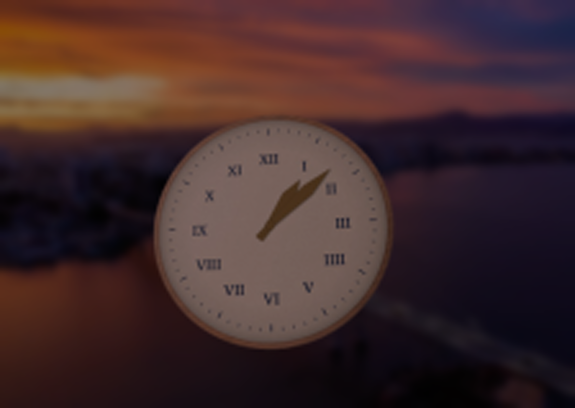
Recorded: 1h08
